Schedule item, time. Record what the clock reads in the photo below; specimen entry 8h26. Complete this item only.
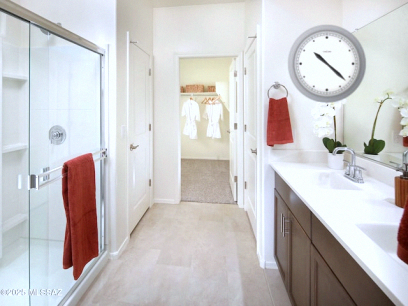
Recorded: 10h22
